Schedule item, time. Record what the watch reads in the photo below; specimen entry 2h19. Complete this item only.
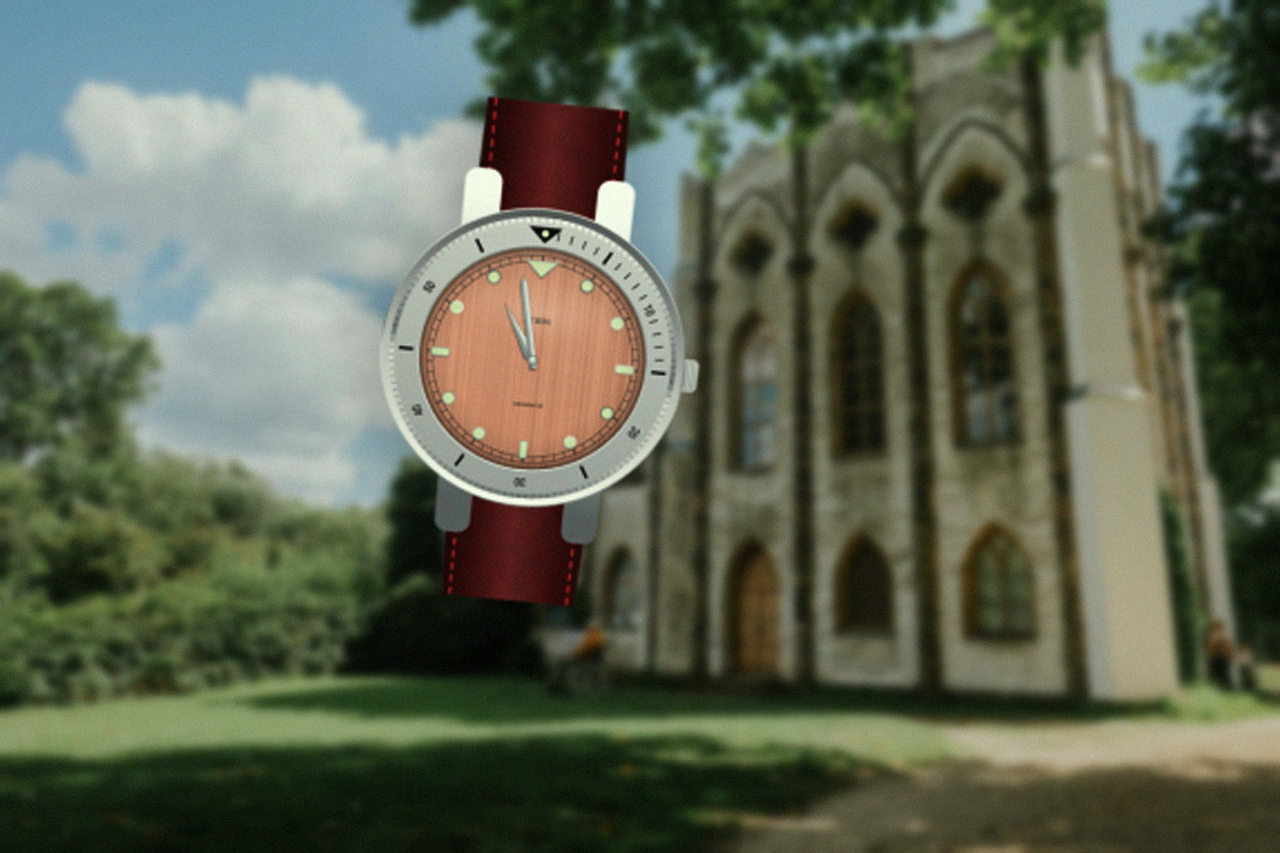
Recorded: 10h58
